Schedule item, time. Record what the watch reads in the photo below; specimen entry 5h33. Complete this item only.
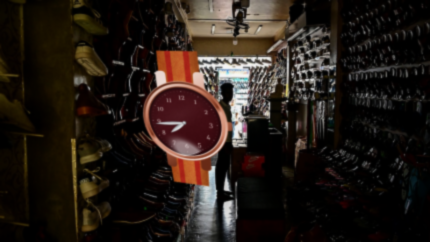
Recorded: 7h44
